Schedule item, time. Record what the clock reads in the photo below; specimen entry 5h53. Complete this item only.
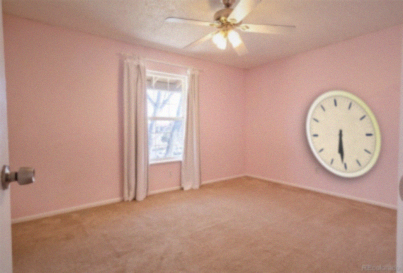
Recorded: 6h31
